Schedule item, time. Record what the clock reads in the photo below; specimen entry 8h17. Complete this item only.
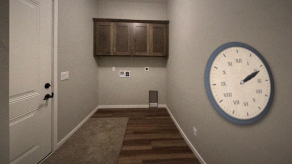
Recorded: 2h11
